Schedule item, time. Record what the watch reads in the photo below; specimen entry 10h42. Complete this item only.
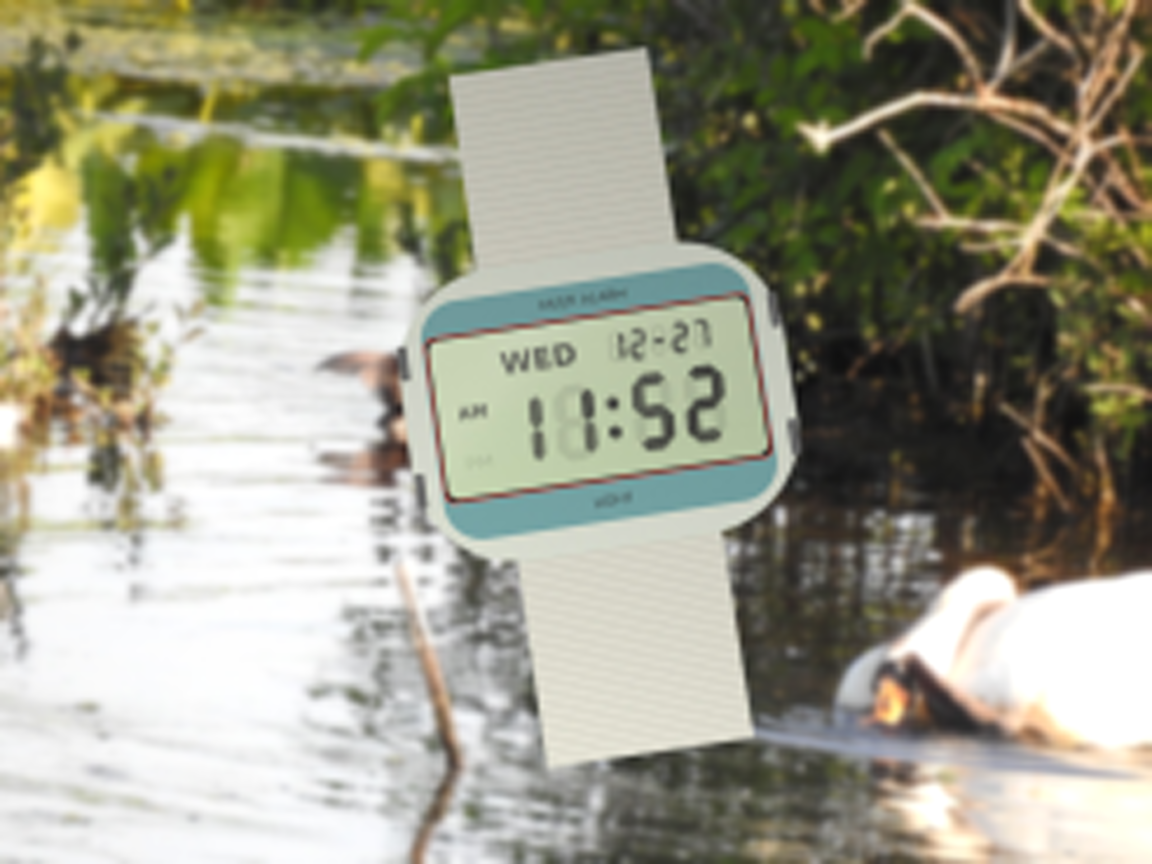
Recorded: 11h52
